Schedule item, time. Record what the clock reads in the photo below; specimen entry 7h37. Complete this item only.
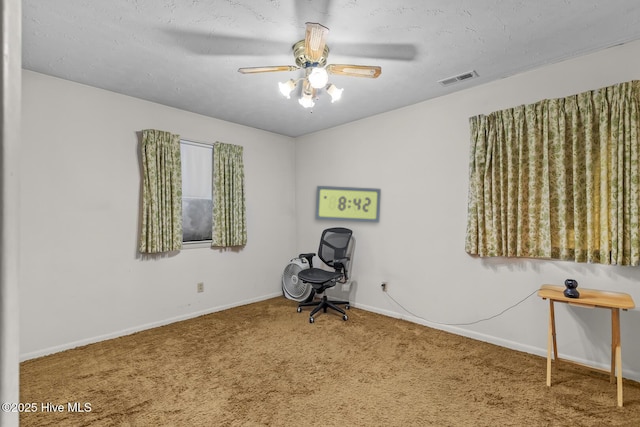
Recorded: 8h42
